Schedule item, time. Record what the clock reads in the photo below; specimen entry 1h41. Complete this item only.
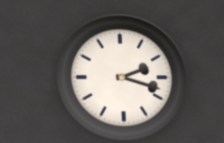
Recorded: 2h18
